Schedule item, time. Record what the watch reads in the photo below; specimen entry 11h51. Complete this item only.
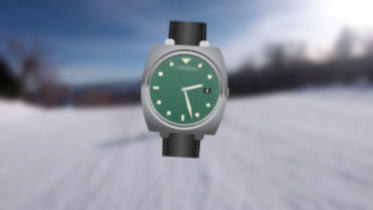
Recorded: 2h27
